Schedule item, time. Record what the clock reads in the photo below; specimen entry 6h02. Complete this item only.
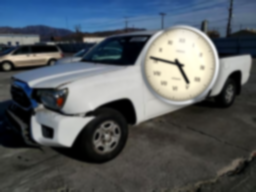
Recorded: 4h46
